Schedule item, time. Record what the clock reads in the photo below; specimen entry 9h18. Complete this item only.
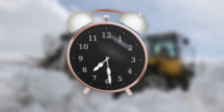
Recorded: 7h29
